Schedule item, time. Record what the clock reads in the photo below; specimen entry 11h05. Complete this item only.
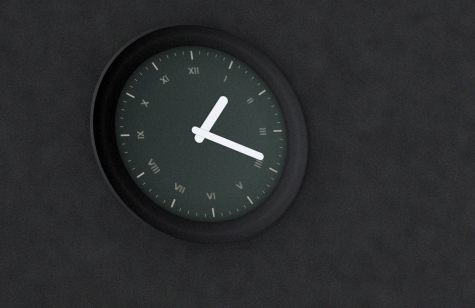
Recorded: 1h19
